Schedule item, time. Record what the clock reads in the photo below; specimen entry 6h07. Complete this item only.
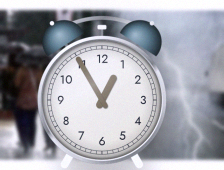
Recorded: 12h55
